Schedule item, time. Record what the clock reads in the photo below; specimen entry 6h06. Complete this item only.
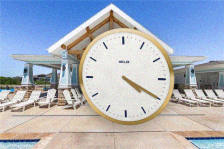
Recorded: 4h20
